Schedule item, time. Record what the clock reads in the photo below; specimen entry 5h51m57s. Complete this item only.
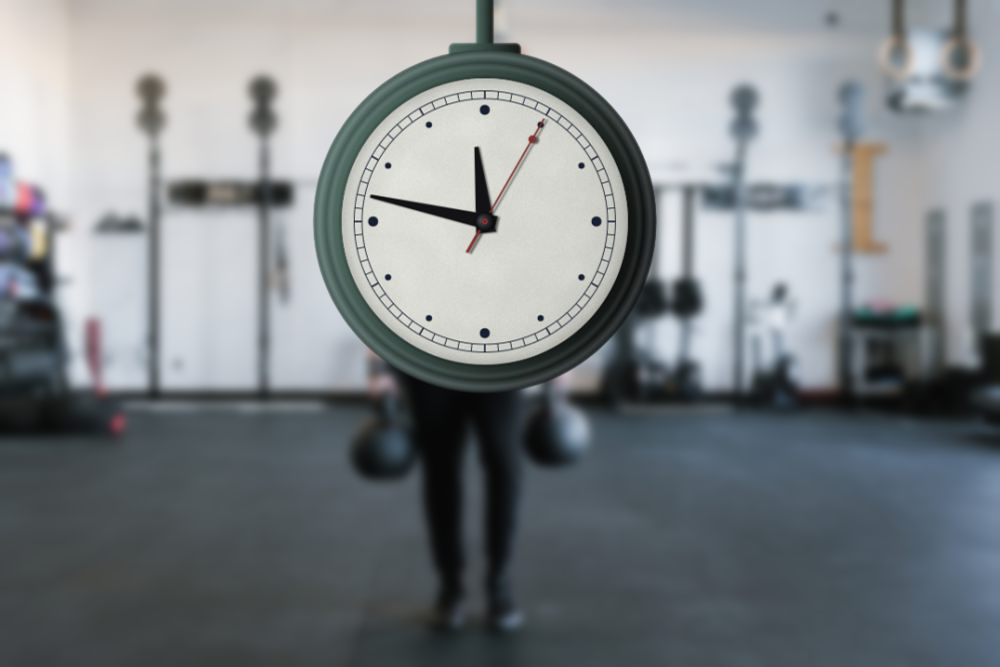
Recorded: 11h47m05s
